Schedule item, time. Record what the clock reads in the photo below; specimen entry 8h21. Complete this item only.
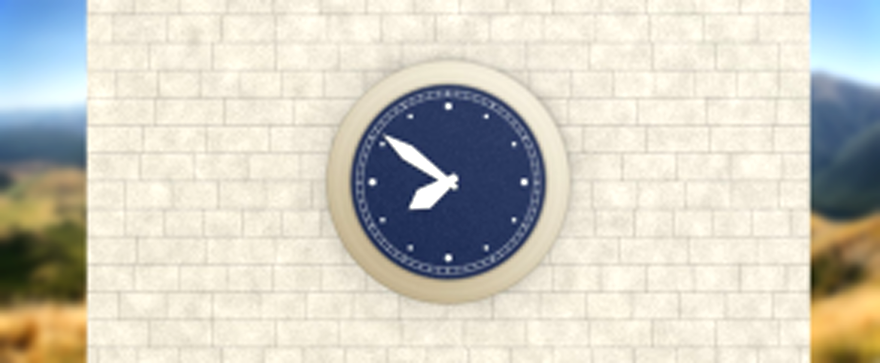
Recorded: 7h51
